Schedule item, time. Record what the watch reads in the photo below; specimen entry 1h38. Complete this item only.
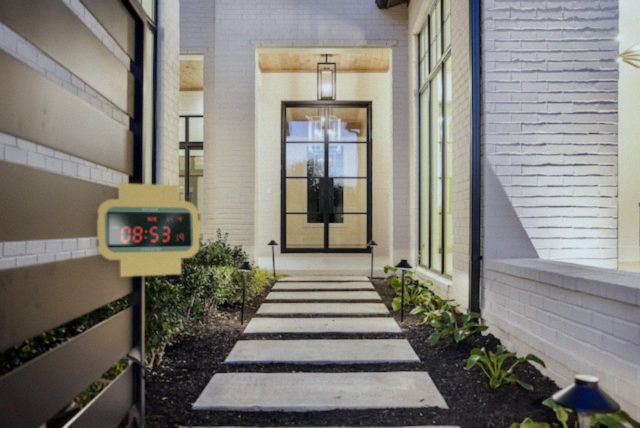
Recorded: 8h53
